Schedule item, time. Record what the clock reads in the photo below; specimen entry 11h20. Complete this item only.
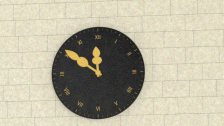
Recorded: 11h51
